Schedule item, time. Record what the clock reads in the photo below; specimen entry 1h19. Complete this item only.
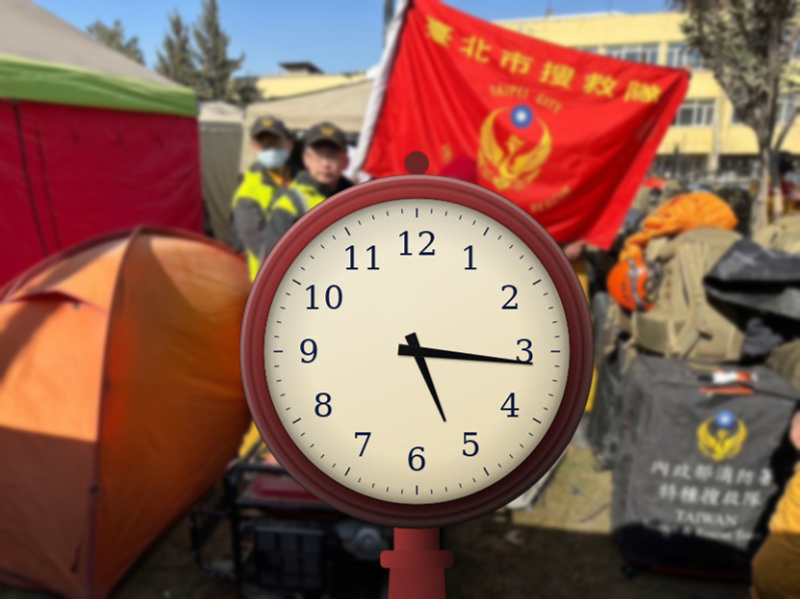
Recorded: 5h16
